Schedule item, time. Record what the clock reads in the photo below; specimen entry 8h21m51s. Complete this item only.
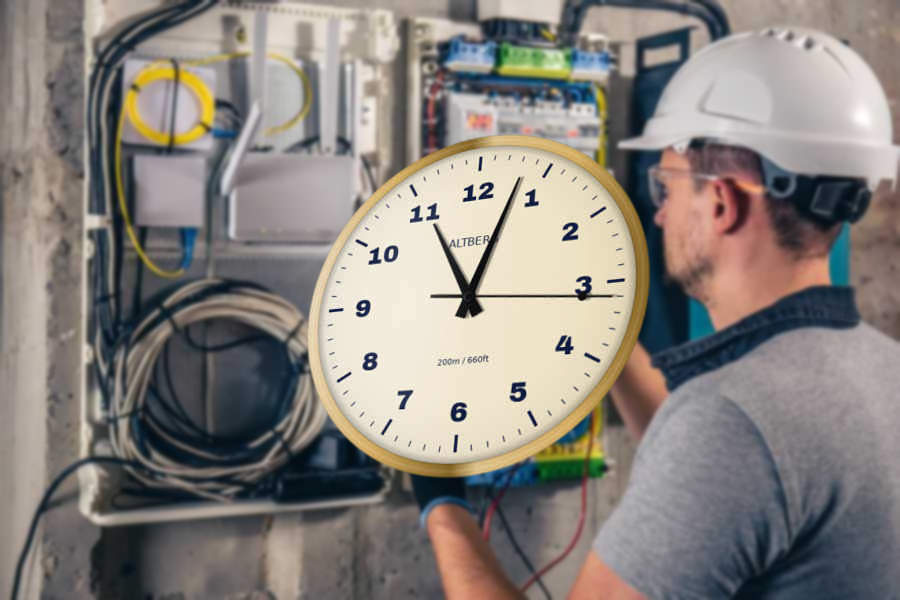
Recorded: 11h03m16s
